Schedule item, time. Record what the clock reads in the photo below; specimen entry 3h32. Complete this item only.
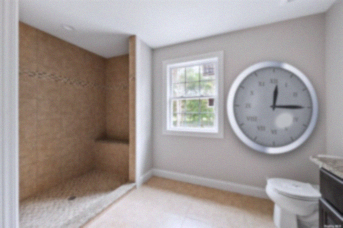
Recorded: 12h15
